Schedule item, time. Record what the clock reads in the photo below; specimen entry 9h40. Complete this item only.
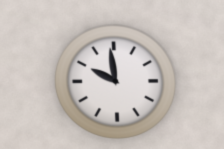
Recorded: 9h59
